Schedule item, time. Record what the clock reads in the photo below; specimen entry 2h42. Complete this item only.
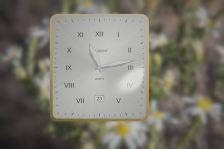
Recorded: 11h13
